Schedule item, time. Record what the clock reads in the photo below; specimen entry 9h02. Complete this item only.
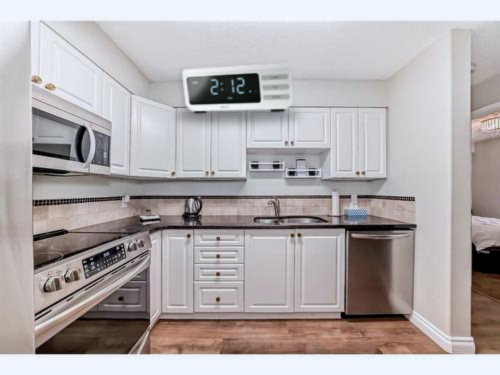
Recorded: 2h12
